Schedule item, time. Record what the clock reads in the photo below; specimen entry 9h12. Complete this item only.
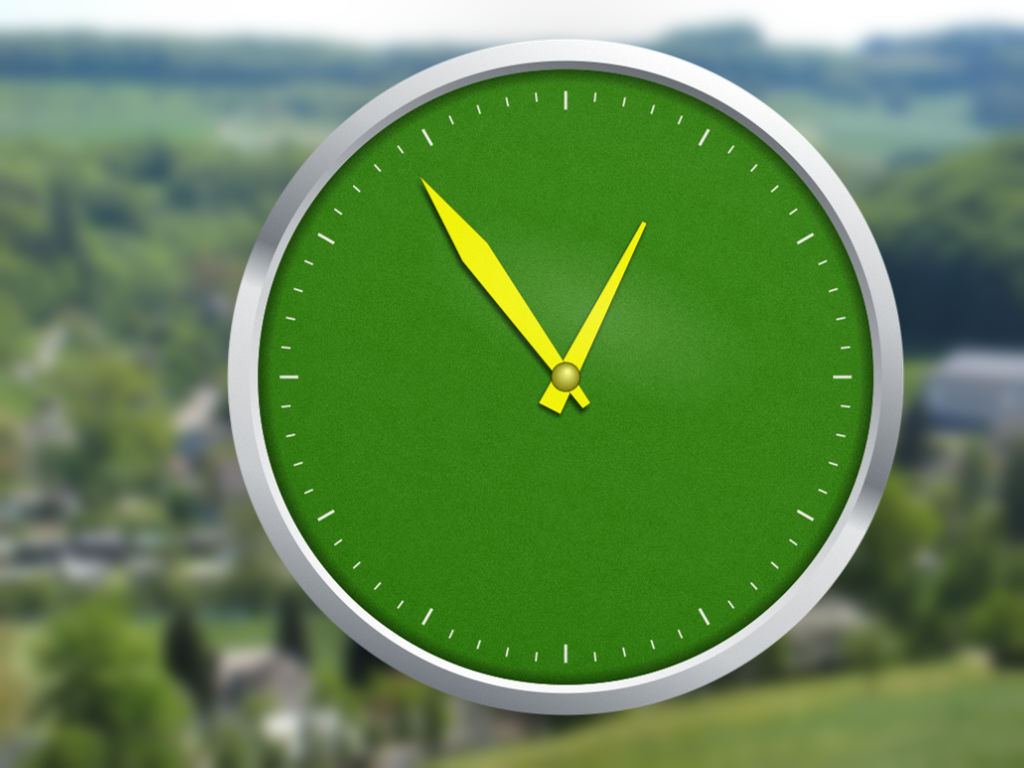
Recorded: 12h54
